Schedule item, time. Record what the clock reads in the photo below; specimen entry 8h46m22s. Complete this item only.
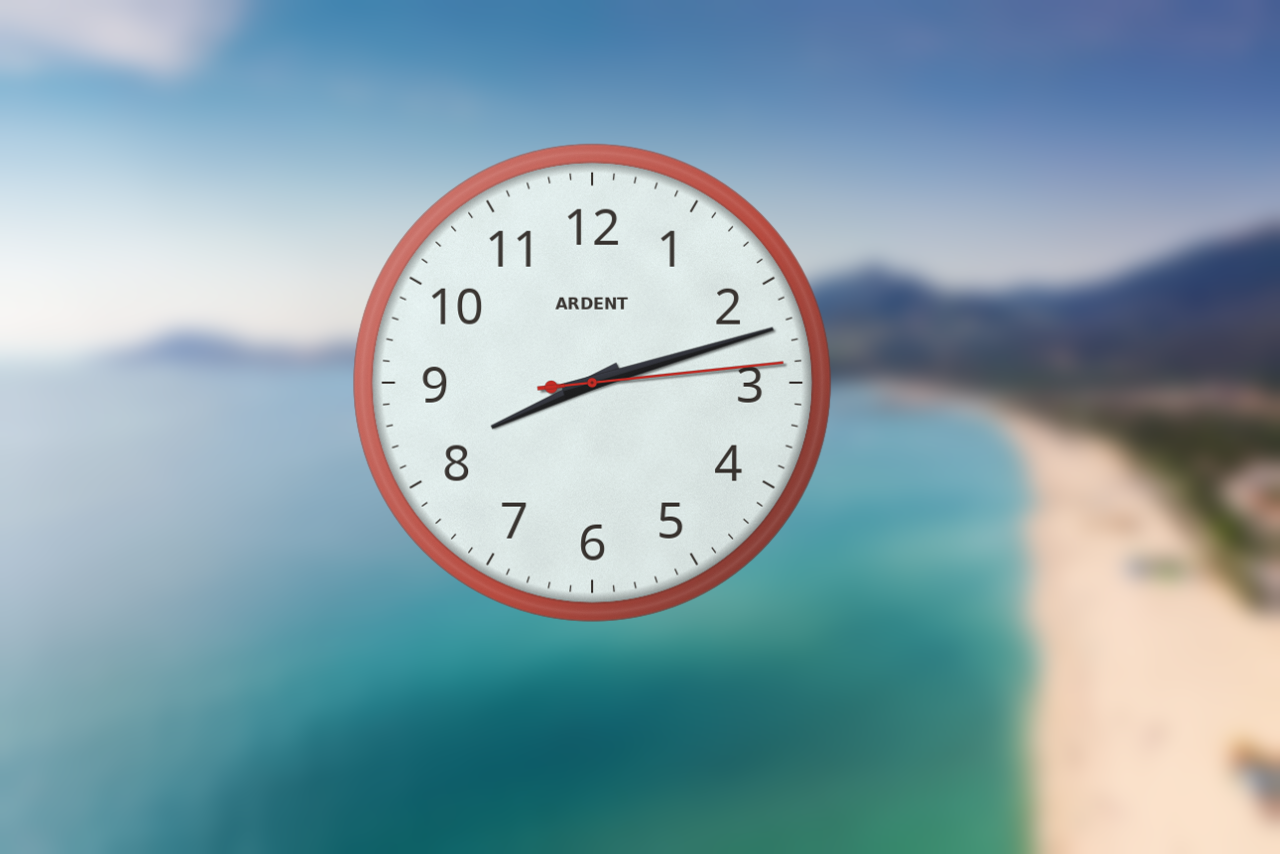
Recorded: 8h12m14s
